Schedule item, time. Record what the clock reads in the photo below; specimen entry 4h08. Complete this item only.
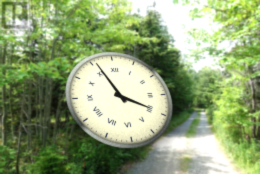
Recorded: 3h56
